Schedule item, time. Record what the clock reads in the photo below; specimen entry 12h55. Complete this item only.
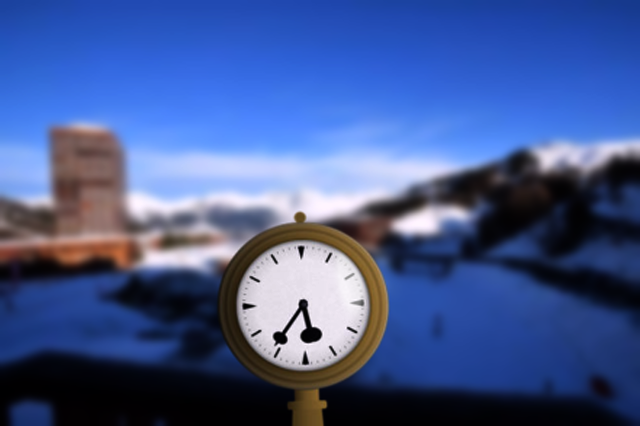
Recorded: 5h36
